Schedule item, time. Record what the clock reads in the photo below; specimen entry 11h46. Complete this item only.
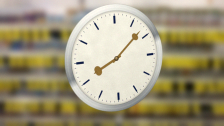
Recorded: 8h08
